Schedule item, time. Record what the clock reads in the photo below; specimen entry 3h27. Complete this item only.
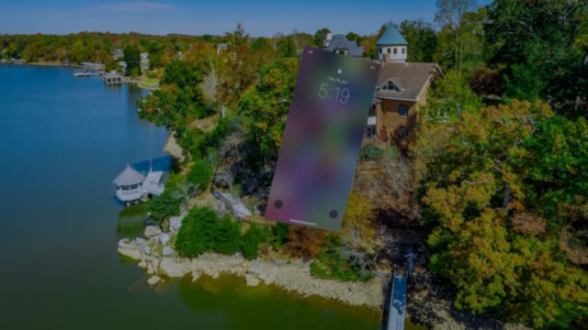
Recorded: 5h19
